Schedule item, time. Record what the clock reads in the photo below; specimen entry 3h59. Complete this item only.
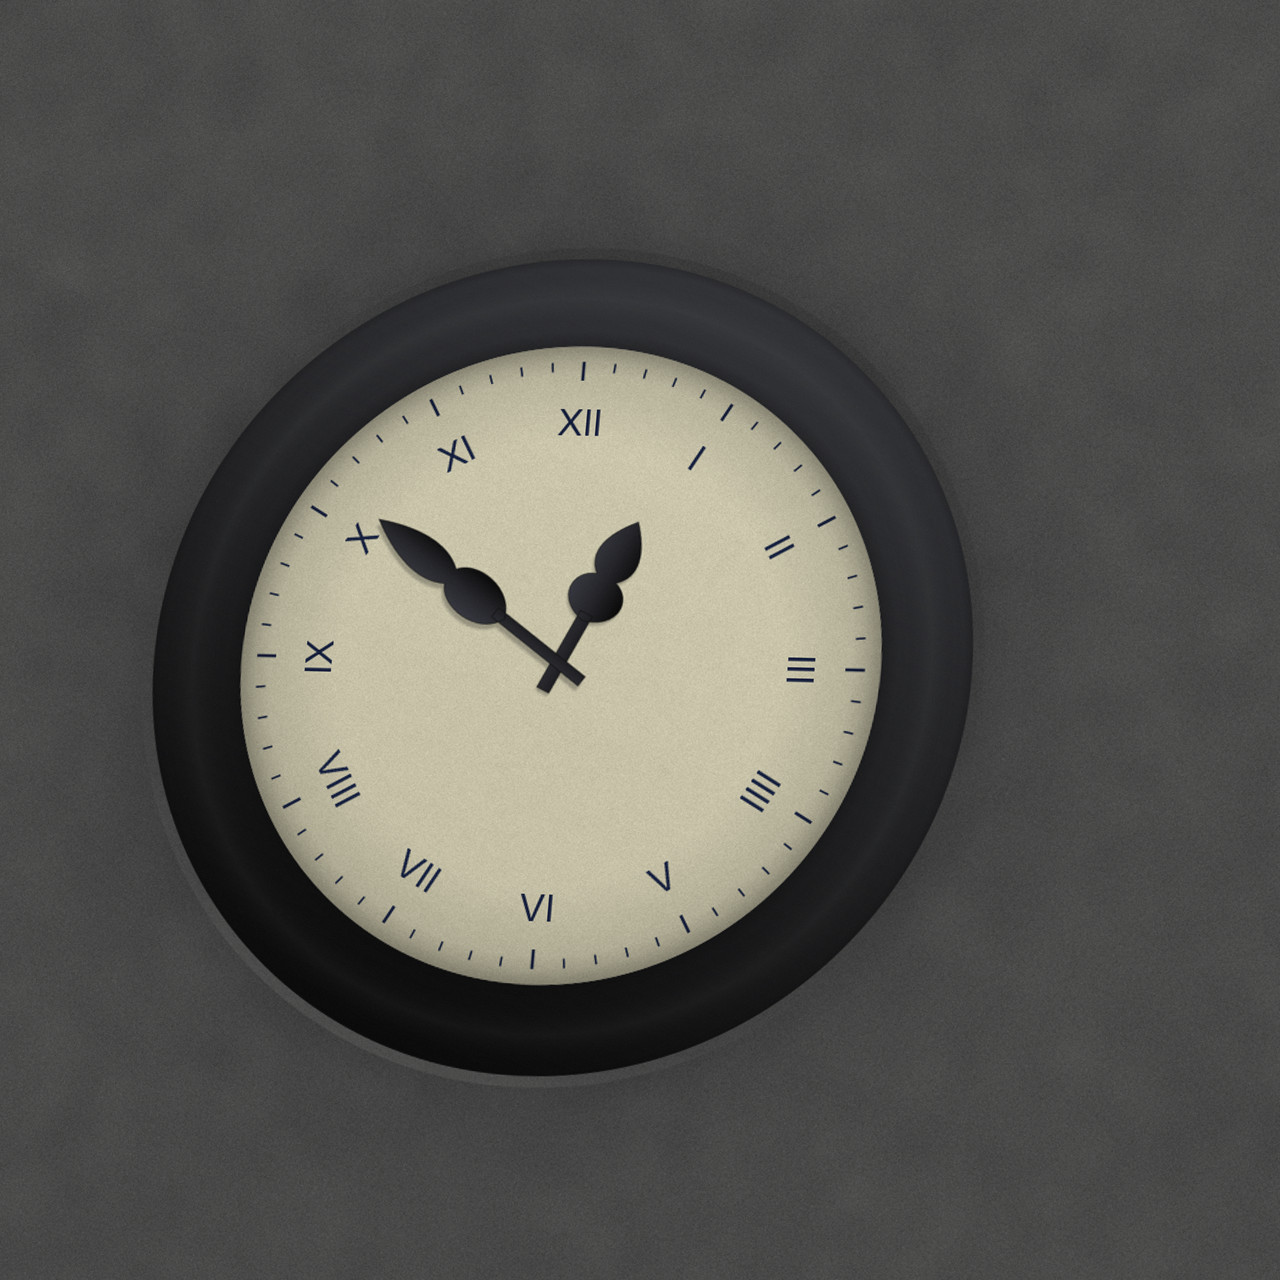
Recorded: 12h51
